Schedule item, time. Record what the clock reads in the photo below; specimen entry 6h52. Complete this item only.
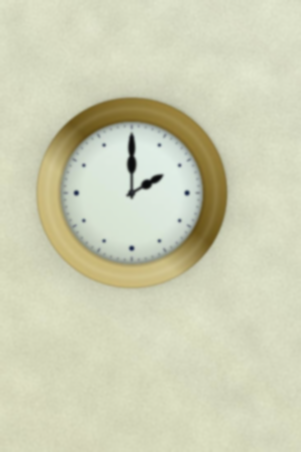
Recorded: 2h00
